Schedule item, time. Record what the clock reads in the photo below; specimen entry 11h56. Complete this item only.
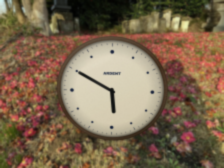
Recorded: 5h50
